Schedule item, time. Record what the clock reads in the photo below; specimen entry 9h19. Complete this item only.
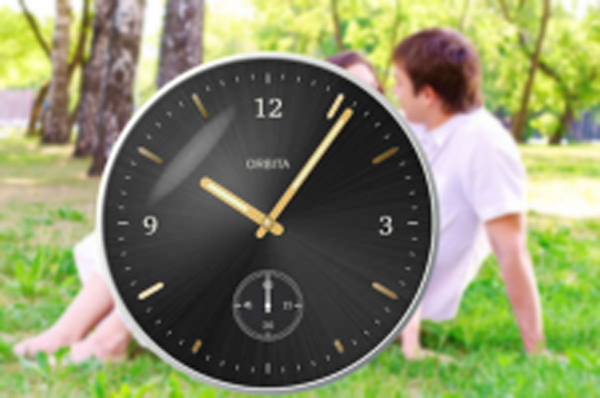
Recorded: 10h06
